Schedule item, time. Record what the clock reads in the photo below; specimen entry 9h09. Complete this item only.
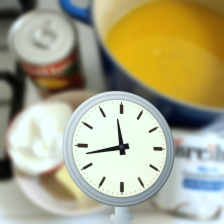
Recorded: 11h43
